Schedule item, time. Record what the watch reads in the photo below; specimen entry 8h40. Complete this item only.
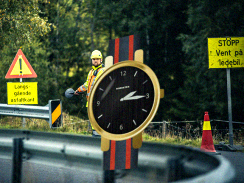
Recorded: 2h15
